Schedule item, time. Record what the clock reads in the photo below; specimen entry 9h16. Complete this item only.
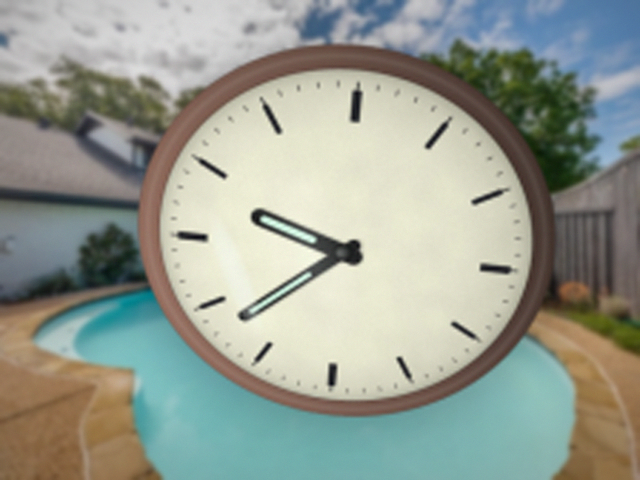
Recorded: 9h38
